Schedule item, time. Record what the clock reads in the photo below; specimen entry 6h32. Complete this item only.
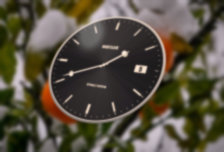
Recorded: 1h41
